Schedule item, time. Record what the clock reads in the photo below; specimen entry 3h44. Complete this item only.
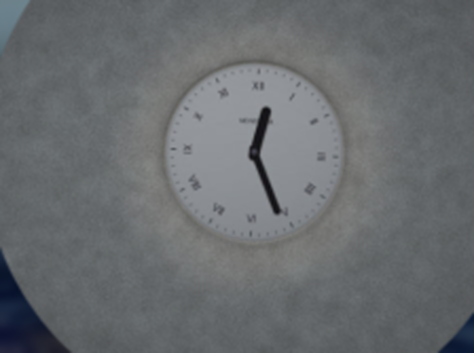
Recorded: 12h26
